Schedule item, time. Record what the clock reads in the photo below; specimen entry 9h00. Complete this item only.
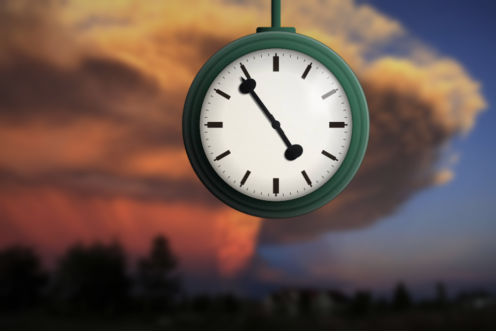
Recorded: 4h54
